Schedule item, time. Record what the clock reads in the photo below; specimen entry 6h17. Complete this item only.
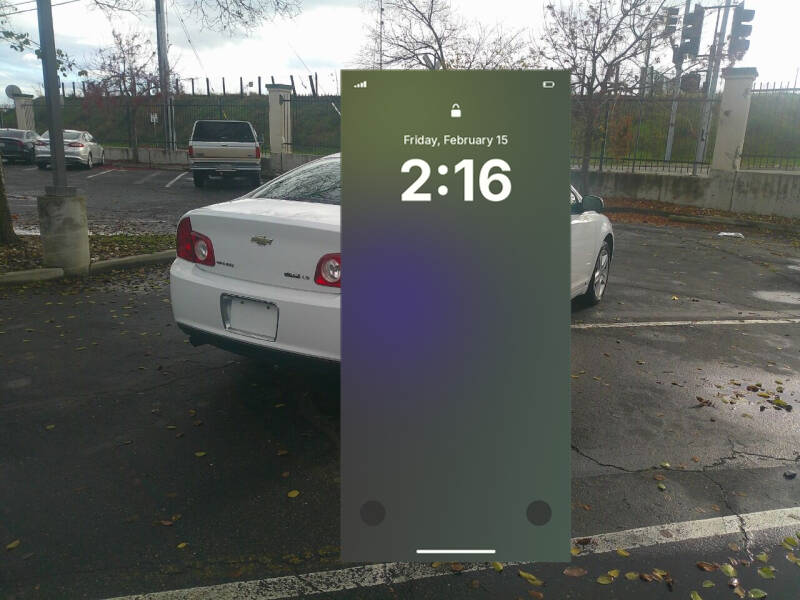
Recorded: 2h16
